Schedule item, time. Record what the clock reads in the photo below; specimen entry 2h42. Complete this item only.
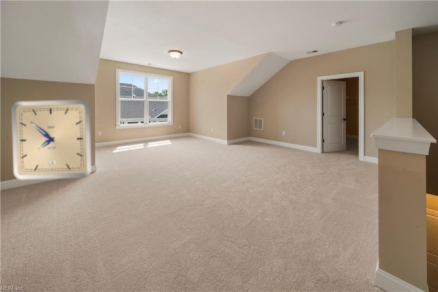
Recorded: 7h52
